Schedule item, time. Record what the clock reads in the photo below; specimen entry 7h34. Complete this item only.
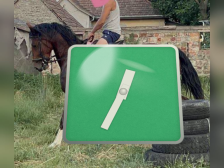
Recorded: 12h34
